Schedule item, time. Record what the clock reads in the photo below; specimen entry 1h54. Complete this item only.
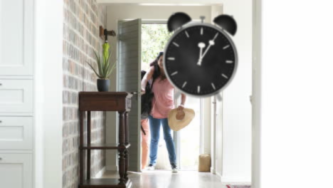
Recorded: 12h05
